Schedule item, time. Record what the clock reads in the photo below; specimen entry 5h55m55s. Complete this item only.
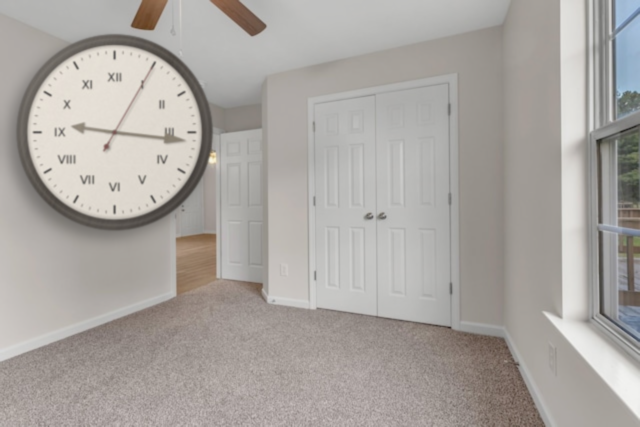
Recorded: 9h16m05s
